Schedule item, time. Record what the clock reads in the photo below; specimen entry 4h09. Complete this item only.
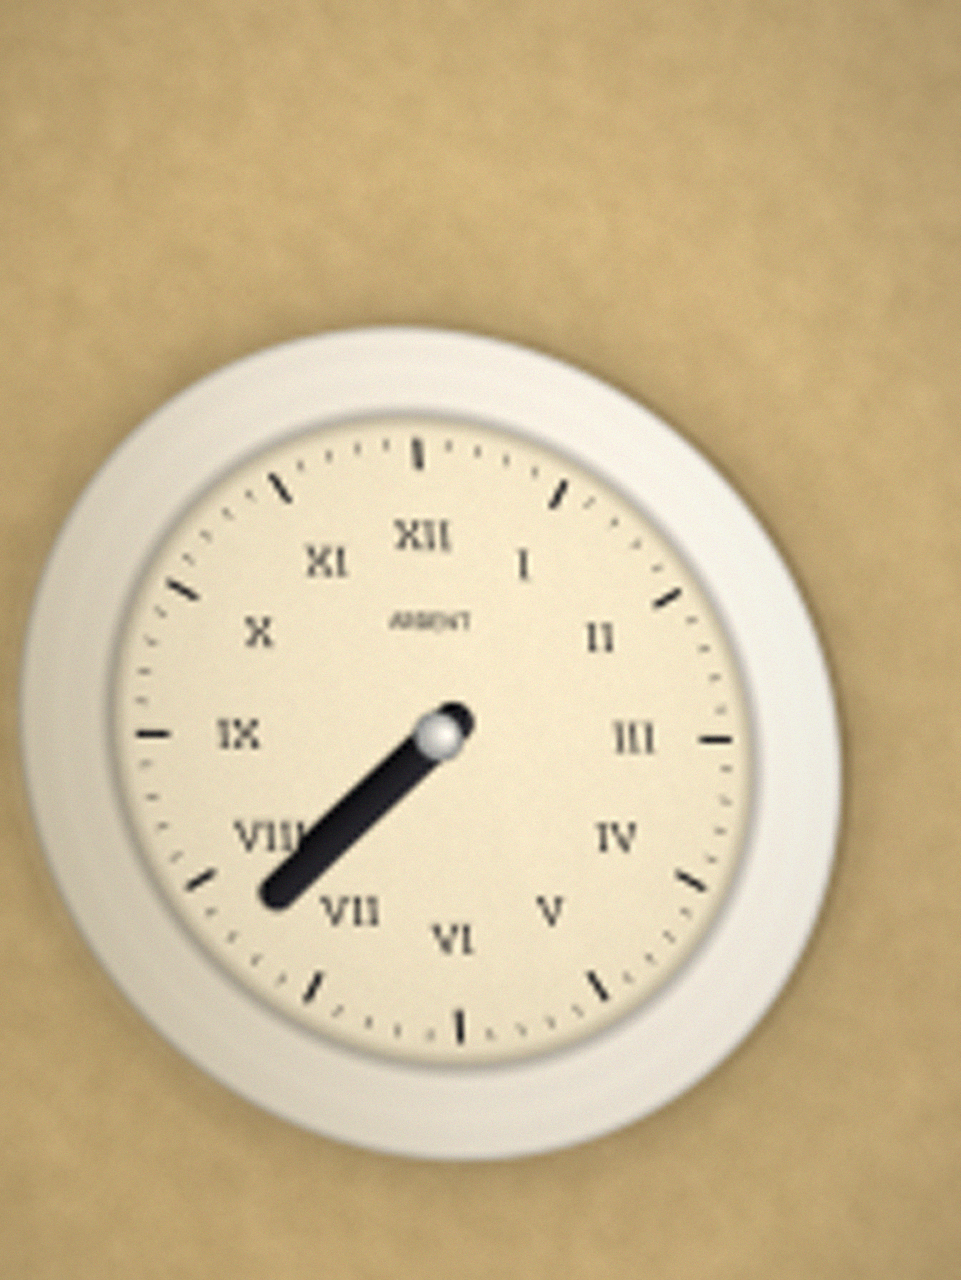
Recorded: 7h38
